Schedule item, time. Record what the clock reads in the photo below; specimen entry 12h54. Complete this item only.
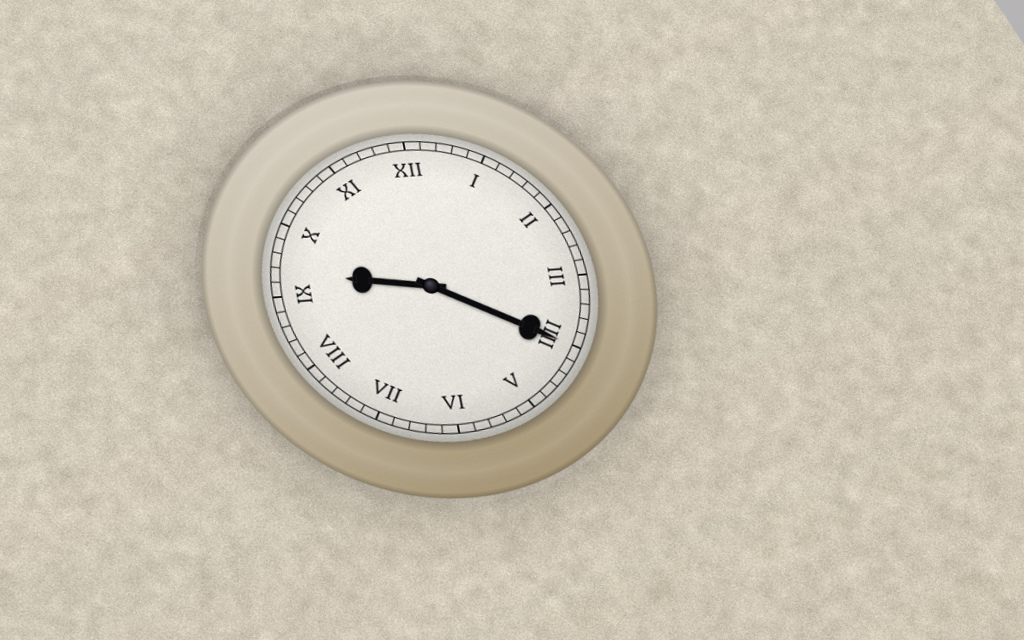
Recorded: 9h20
